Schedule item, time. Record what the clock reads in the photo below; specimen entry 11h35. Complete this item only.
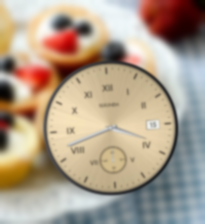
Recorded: 3h42
